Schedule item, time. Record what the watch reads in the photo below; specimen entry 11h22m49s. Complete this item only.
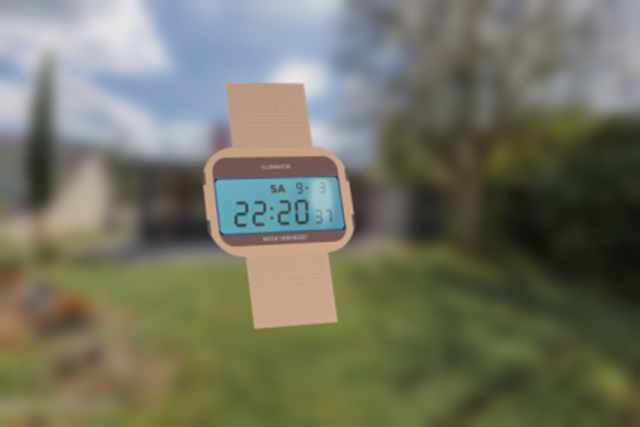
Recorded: 22h20m37s
